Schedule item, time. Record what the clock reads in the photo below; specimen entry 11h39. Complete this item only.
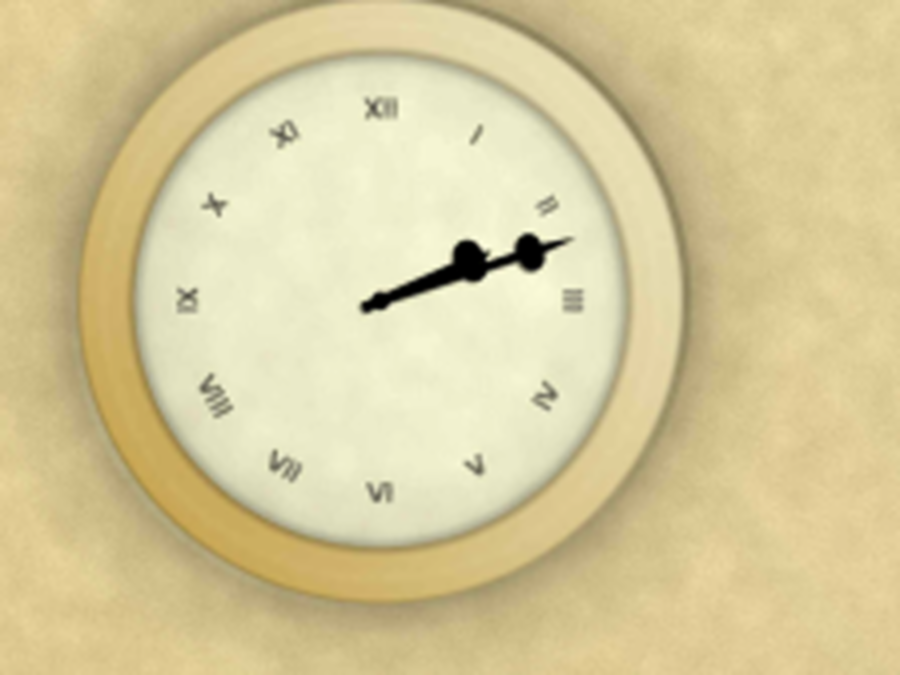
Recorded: 2h12
